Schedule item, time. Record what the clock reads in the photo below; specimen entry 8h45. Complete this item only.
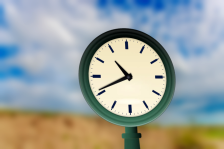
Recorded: 10h41
